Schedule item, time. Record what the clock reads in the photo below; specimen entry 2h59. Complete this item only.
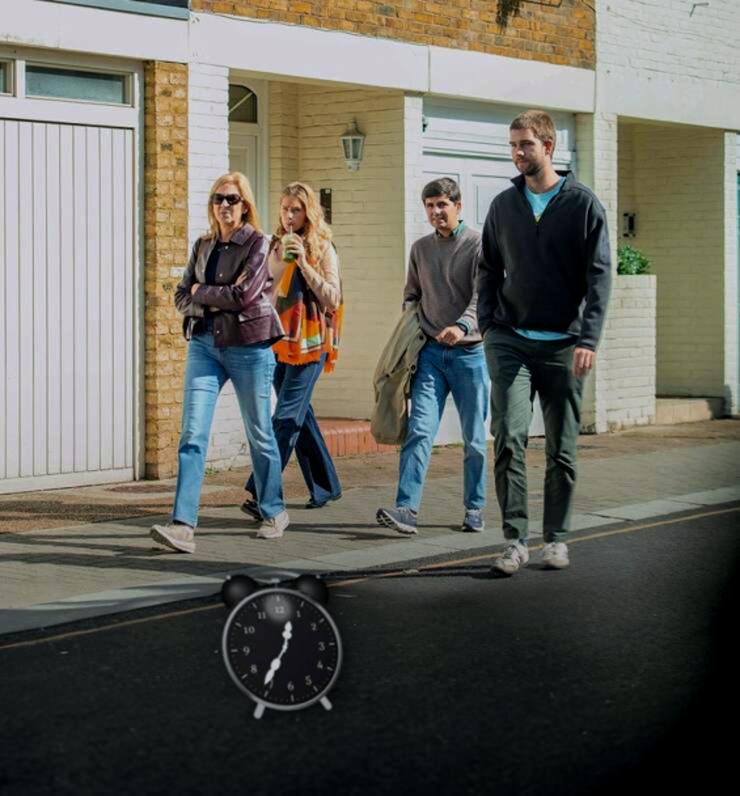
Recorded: 12h36
